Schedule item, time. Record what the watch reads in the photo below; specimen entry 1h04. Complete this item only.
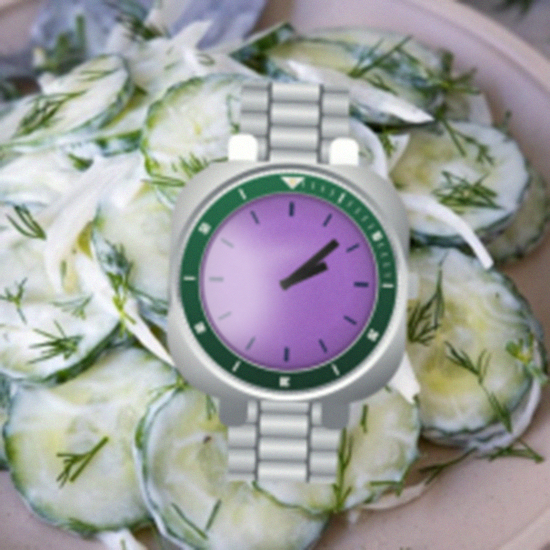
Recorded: 2h08
